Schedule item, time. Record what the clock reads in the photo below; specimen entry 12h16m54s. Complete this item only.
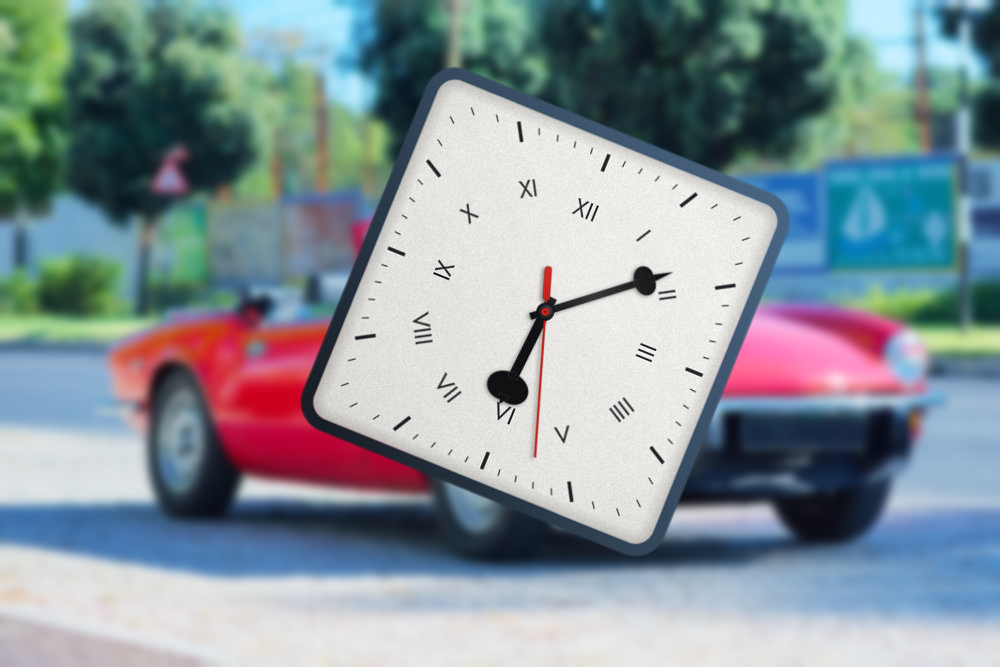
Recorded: 6h08m27s
